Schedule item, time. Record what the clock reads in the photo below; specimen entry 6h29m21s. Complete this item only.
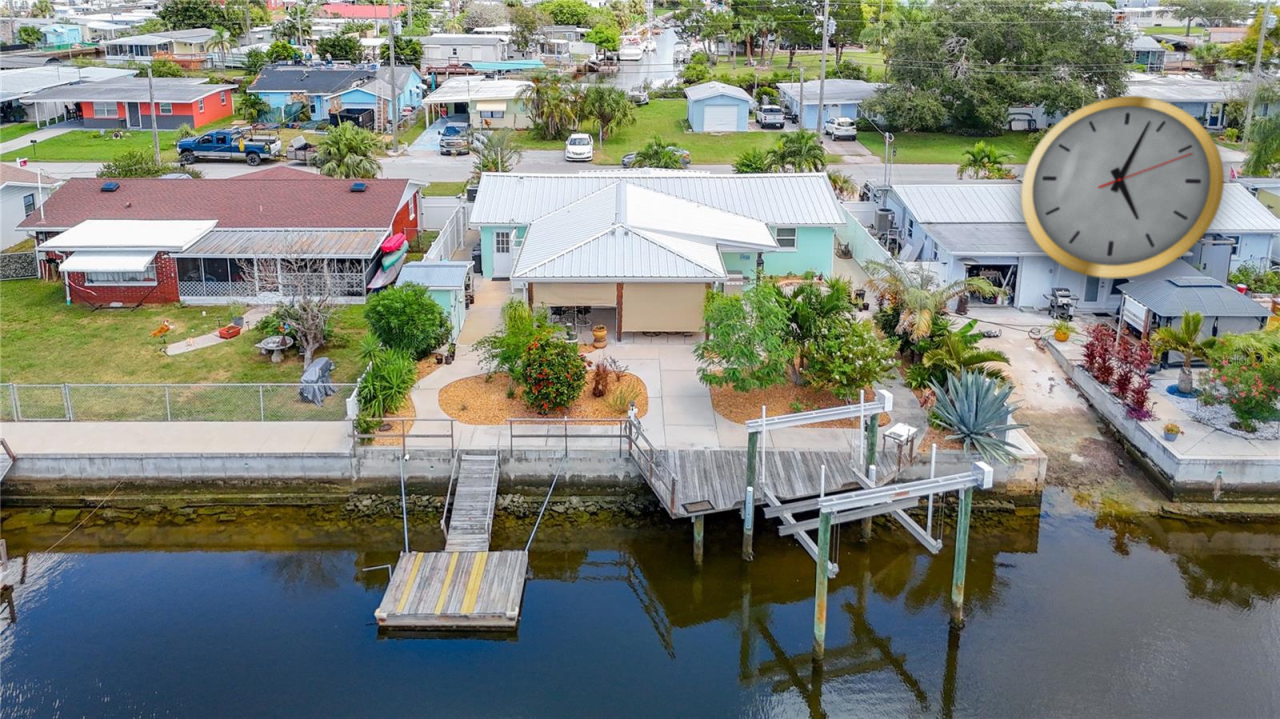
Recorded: 5h03m11s
